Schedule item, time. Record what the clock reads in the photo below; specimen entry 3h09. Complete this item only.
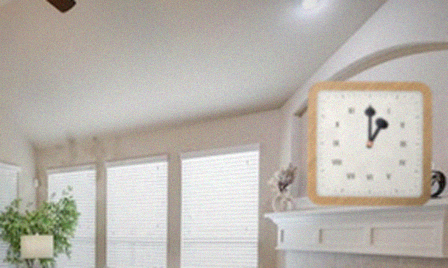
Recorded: 1h00
